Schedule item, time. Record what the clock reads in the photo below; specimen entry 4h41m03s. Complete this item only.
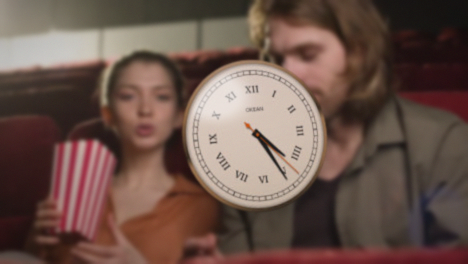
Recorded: 4h25m23s
